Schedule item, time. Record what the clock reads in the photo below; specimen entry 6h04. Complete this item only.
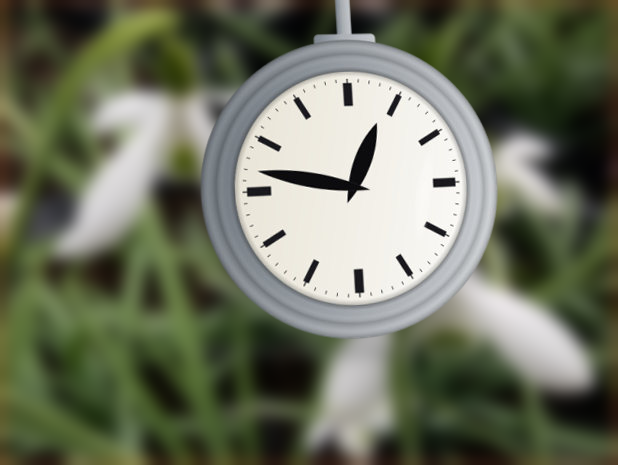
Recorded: 12h47
